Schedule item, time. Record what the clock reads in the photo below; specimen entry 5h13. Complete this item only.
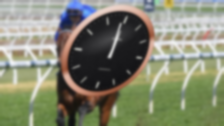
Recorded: 11h59
